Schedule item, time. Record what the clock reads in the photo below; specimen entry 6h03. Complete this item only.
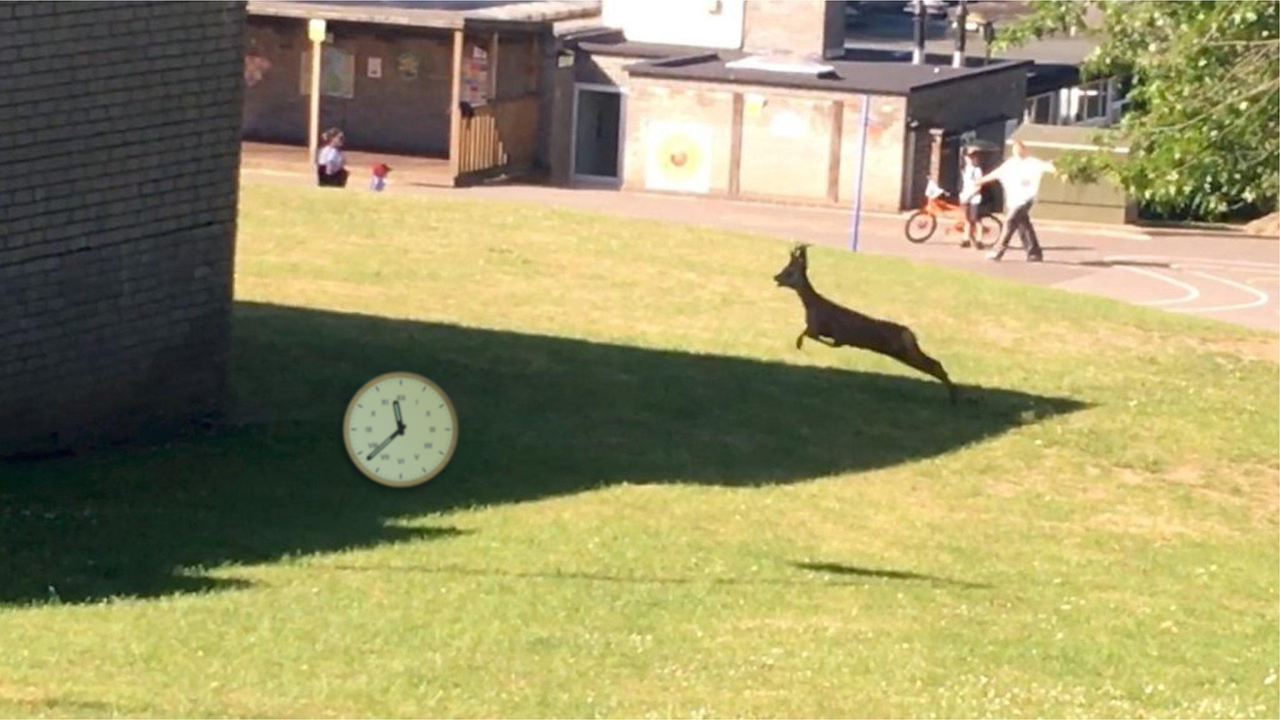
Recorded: 11h38
